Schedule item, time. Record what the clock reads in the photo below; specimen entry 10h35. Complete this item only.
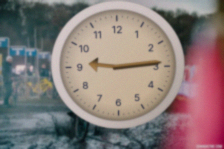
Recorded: 9h14
